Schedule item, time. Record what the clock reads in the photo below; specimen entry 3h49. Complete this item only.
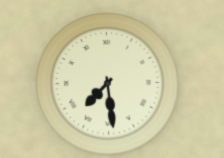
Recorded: 7h29
